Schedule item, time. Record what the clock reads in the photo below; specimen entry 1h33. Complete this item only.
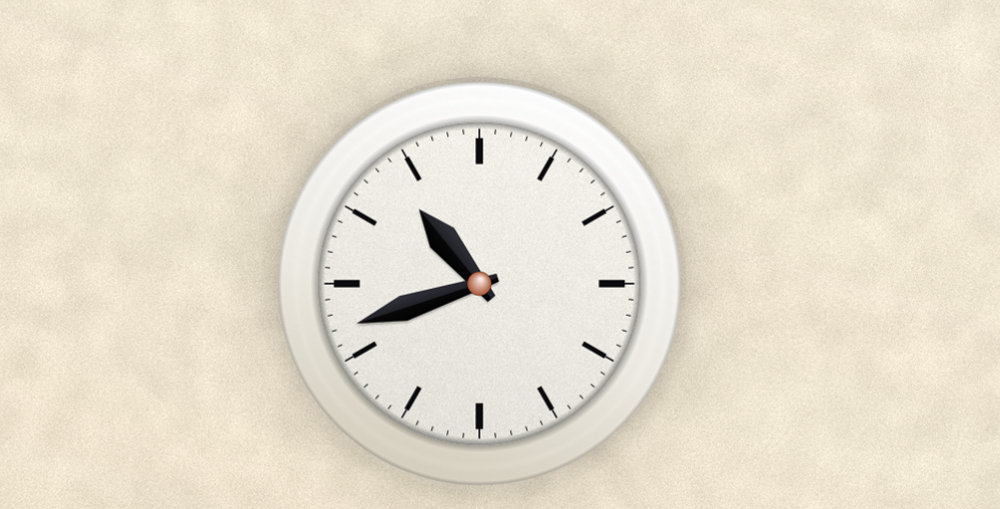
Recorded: 10h42
